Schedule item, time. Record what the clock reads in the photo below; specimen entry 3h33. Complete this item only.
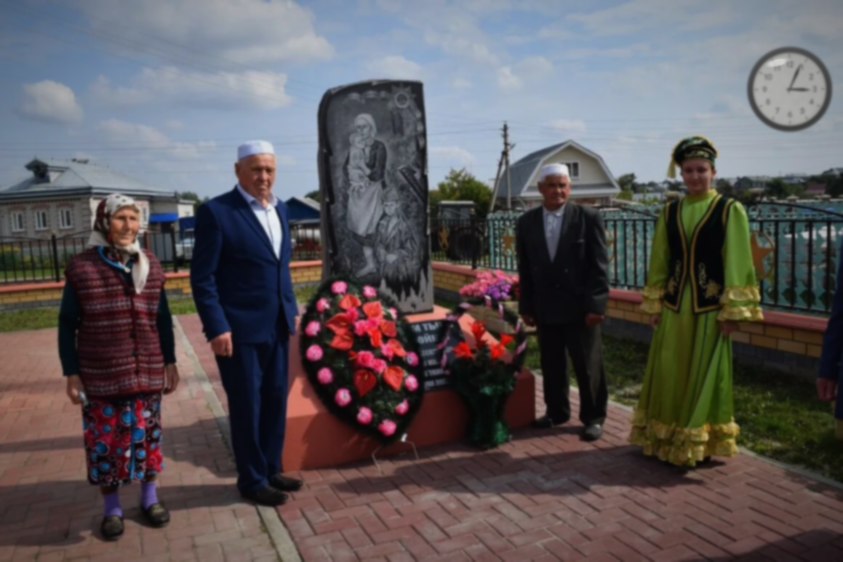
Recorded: 3h04
